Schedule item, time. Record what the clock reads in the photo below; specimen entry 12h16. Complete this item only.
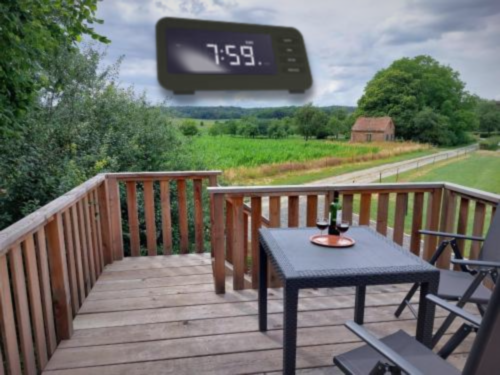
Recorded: 7h59
